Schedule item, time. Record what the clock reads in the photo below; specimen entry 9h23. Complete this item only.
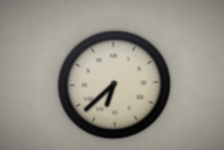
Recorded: 6h38
